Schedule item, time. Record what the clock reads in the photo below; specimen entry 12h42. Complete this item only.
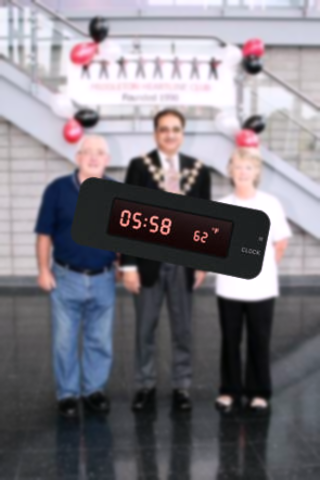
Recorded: 5h58
